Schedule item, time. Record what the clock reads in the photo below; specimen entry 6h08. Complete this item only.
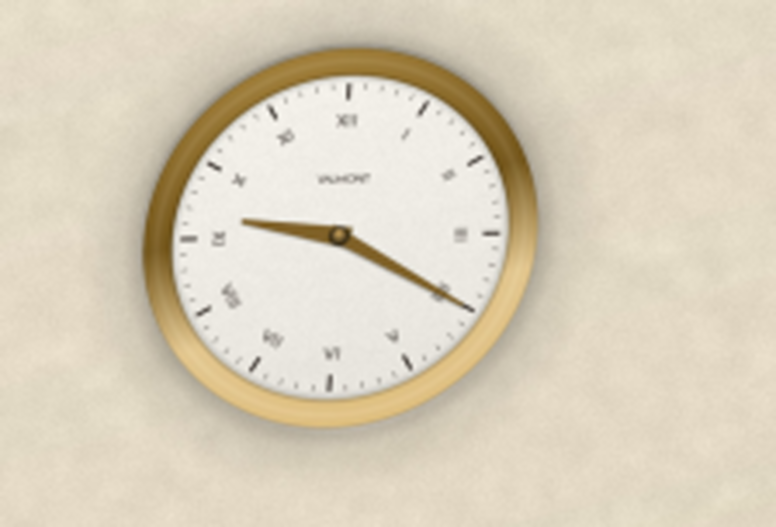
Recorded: 9h20
